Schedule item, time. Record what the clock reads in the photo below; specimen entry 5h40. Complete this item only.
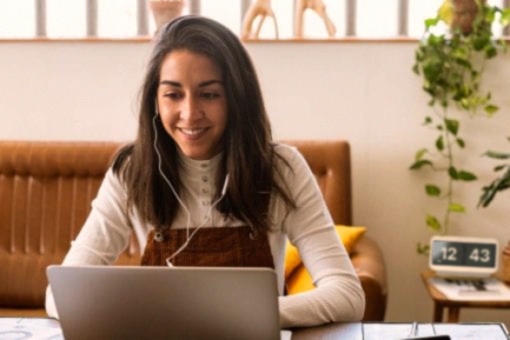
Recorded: 12h43
